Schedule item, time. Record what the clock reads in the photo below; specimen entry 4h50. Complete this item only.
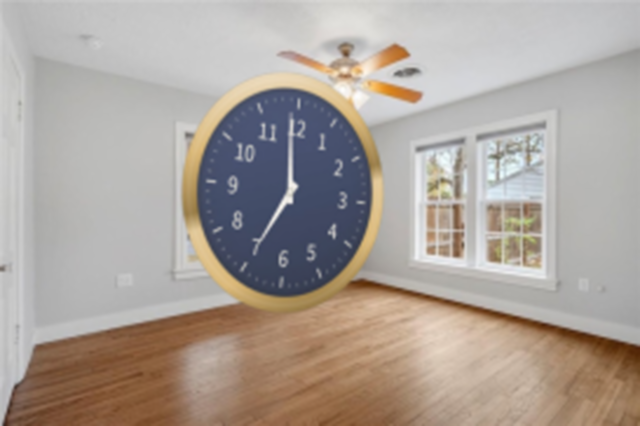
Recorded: 6h59
